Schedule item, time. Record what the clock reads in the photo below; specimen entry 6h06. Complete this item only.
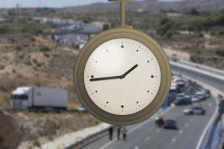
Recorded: 1h44
